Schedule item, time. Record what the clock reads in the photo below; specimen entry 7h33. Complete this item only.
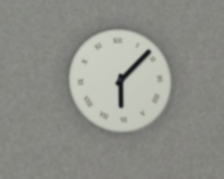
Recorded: 6h08
